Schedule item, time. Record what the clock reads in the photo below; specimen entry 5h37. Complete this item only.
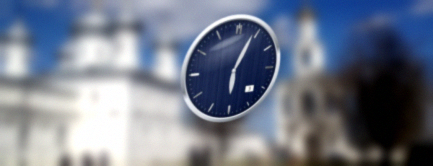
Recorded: 6h04
